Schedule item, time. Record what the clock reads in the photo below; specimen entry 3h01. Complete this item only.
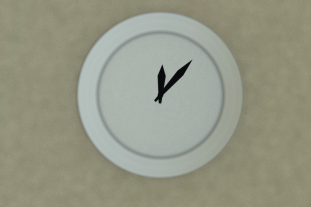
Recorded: 12h07
